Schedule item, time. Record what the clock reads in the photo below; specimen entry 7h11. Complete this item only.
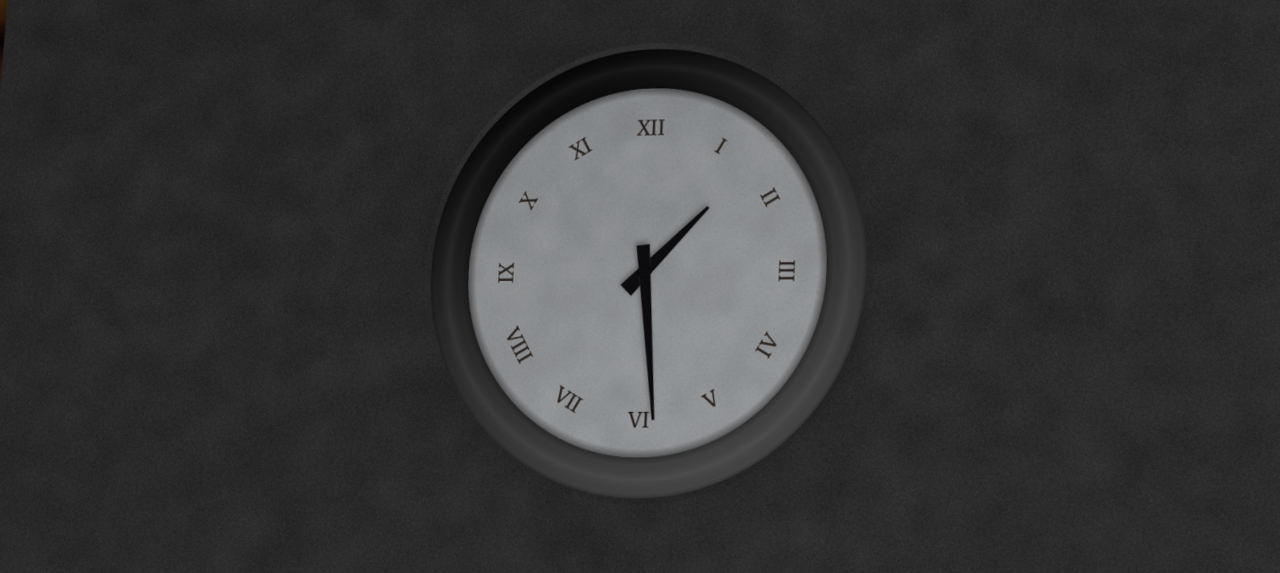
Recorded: 1h29
